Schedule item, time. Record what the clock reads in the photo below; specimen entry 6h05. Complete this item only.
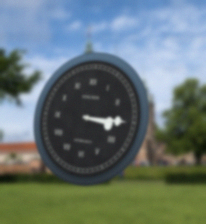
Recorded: 3h15
